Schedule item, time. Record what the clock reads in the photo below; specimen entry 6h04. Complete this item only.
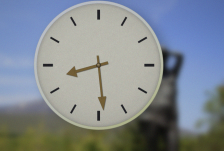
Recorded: 8h29
